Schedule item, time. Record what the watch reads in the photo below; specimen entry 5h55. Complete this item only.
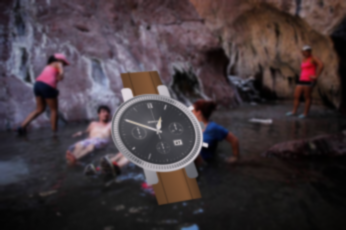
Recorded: 12h50
